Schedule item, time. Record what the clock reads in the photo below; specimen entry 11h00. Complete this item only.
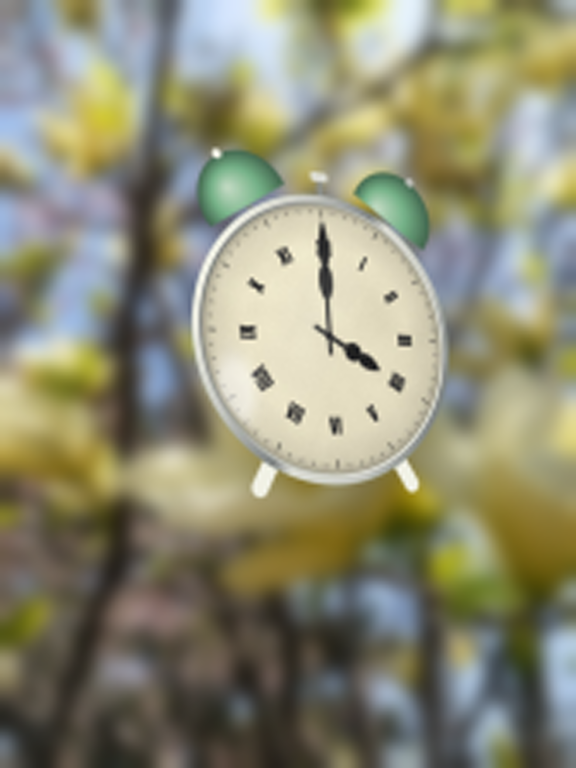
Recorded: 4h00
